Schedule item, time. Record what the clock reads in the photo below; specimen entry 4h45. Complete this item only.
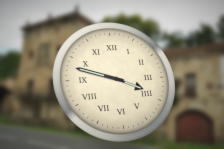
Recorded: 3h48
